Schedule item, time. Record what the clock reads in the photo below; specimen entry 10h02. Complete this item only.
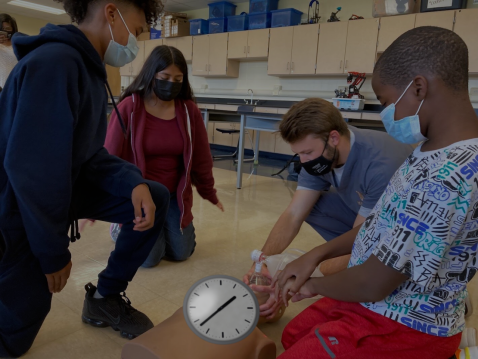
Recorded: 1h38
